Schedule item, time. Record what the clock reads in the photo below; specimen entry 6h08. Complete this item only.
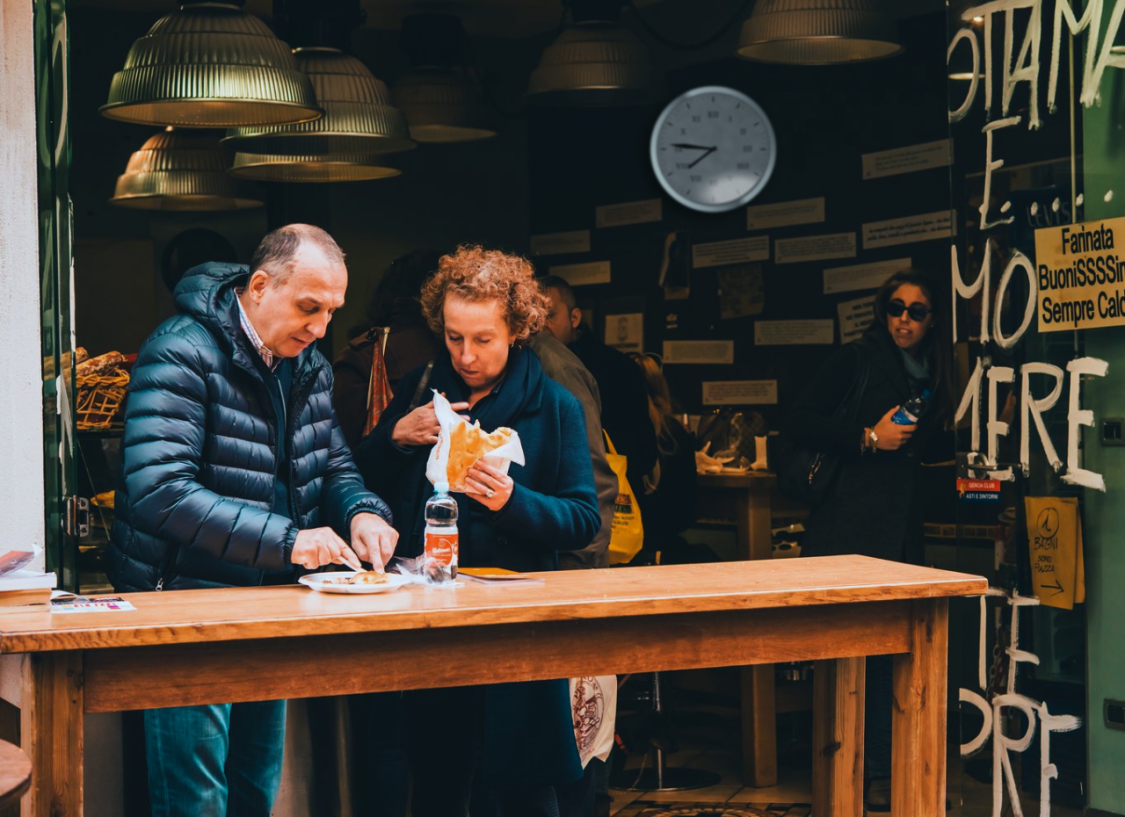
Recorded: 7h46
